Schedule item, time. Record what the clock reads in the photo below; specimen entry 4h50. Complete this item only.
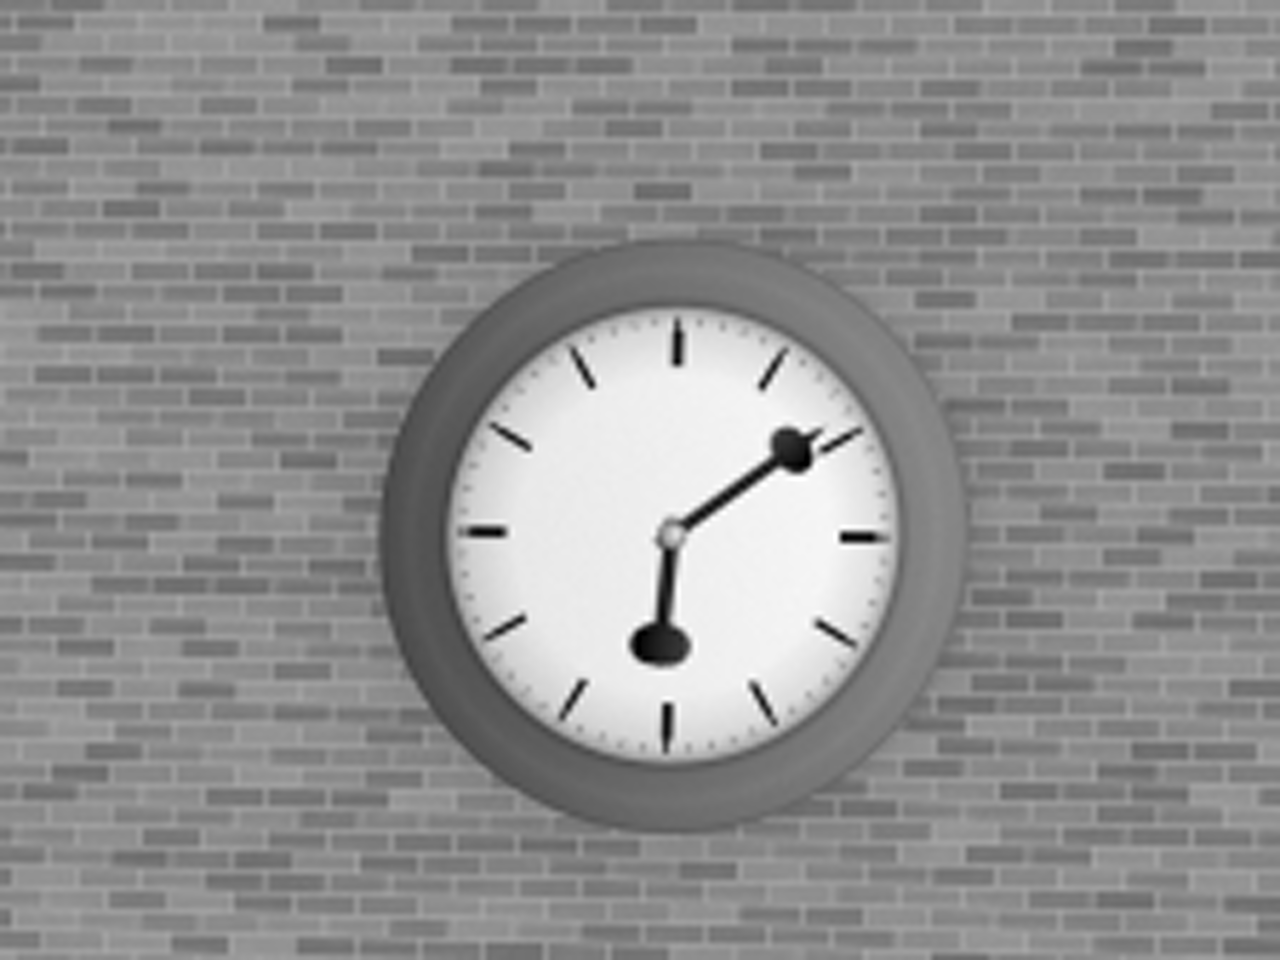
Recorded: 6h09
